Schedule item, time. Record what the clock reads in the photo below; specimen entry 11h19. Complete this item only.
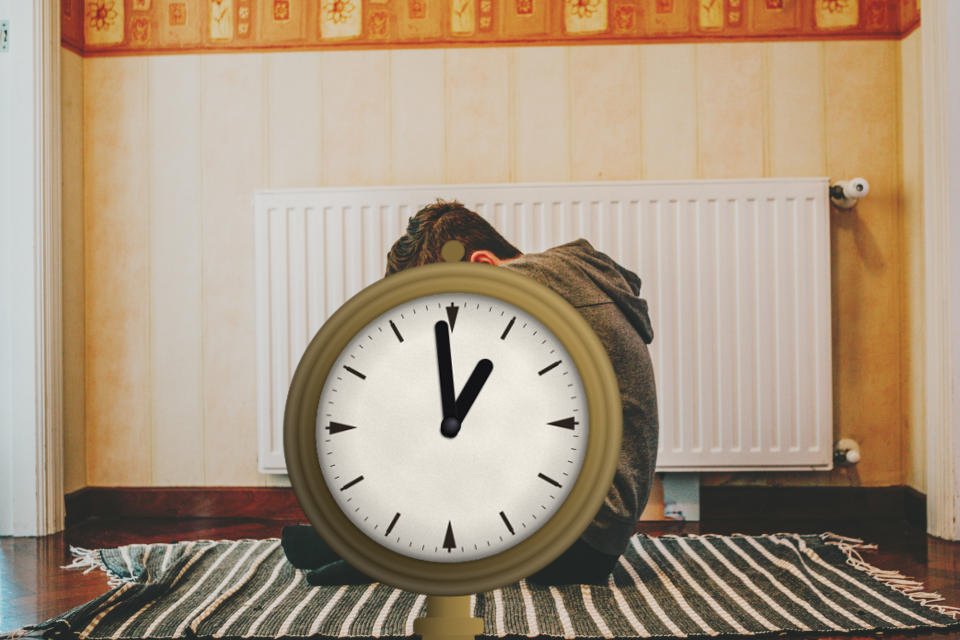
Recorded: 12h59
